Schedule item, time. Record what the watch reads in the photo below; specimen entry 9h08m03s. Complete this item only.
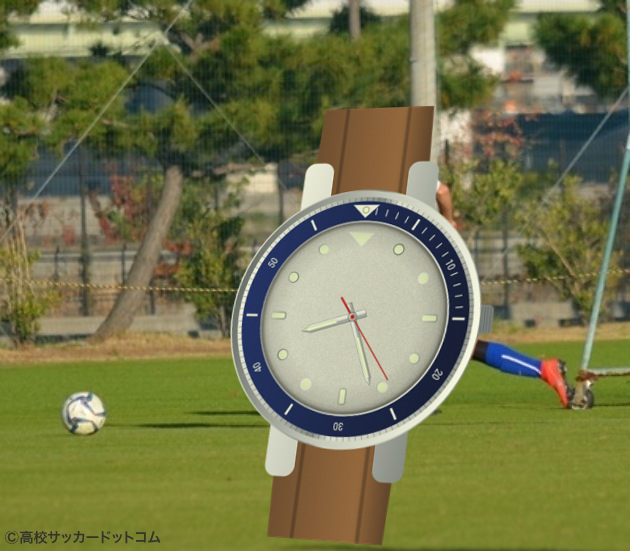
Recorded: 8h26m24s
